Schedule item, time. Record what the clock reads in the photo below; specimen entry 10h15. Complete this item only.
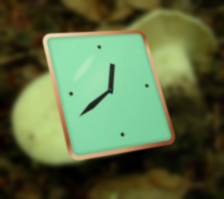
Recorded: 12h40
